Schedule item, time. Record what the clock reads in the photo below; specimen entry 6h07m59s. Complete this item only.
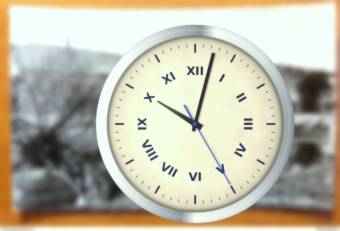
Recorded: 10h02m25s
